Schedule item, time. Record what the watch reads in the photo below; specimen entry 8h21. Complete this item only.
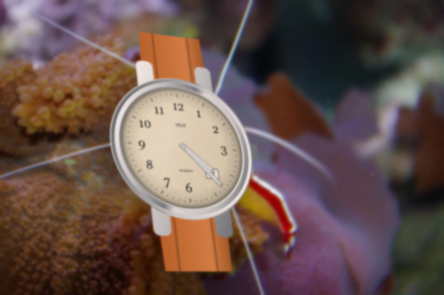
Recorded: 4h23
